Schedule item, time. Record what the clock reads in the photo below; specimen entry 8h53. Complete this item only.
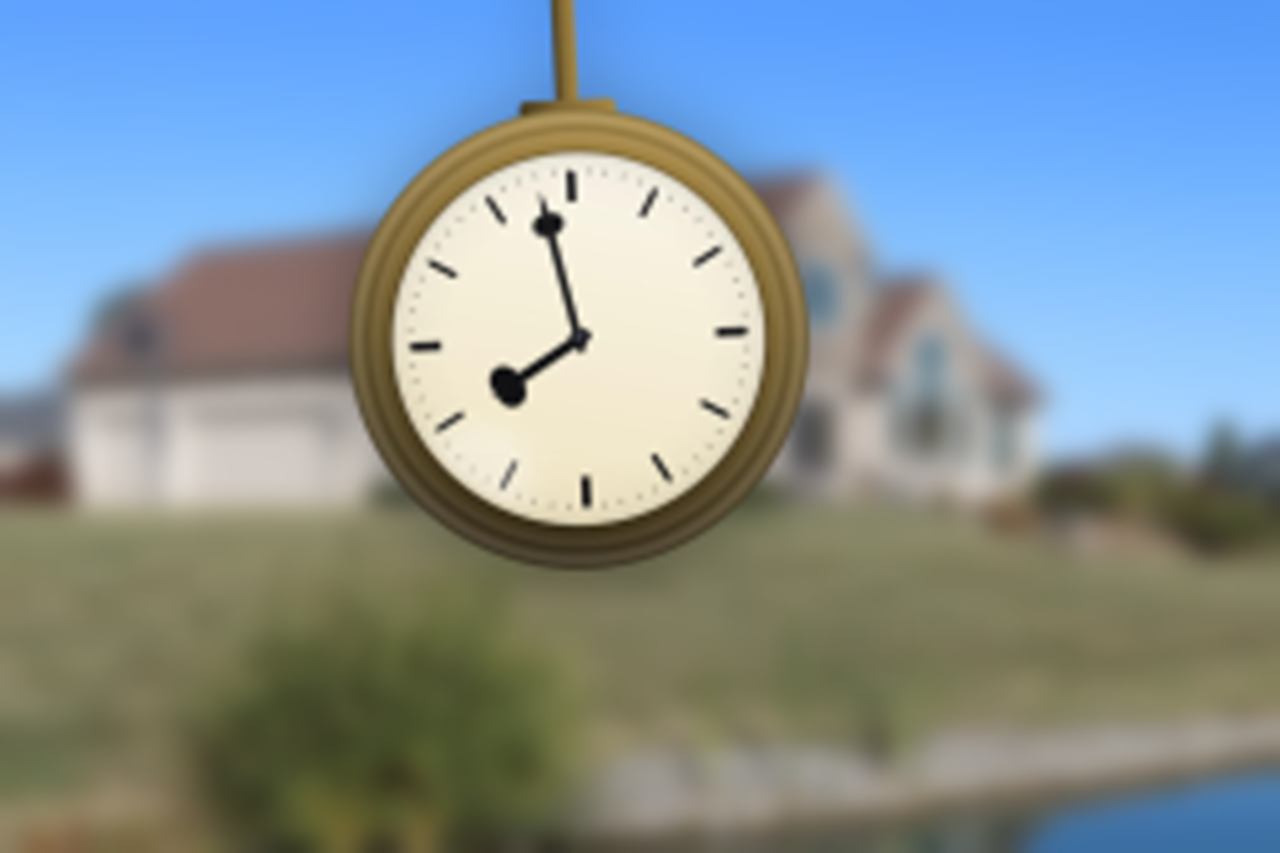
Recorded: 7h58
